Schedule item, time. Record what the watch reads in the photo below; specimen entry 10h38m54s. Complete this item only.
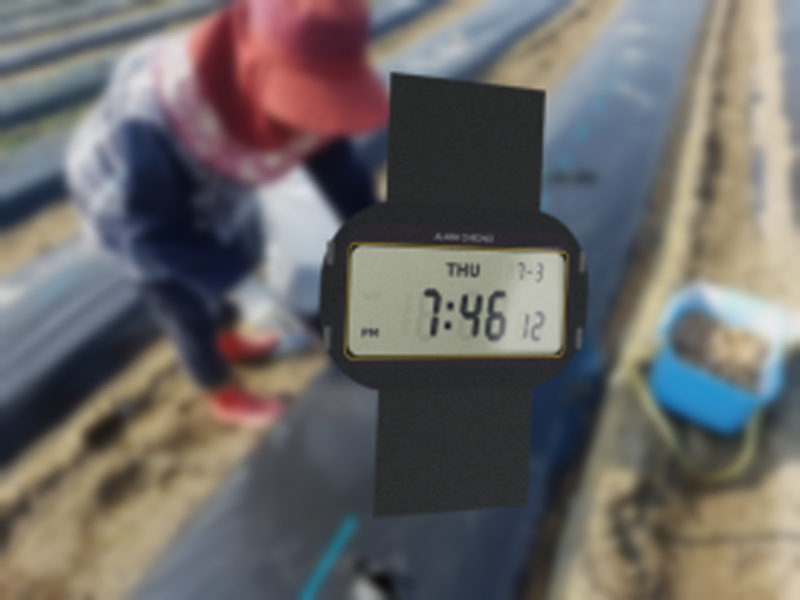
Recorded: 7h46m12s
